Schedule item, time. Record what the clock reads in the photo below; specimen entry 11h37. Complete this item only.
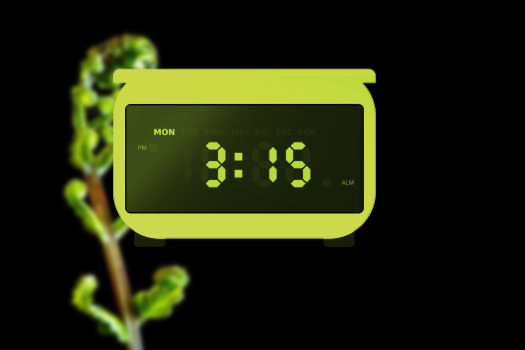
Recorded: 3h15
